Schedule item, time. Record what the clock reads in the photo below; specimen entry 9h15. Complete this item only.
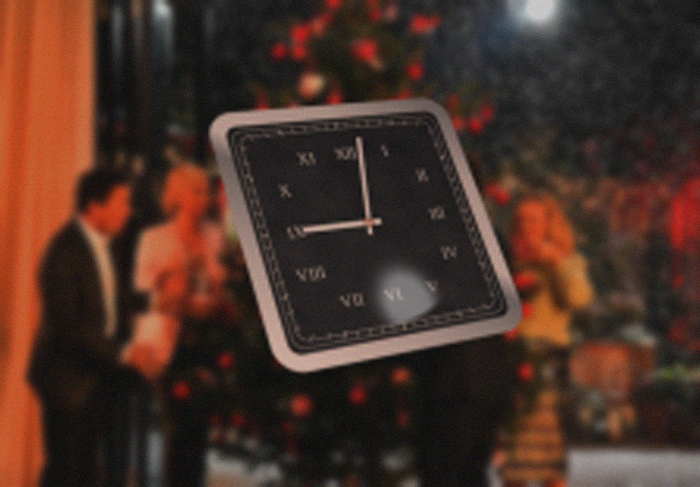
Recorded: 9h02
